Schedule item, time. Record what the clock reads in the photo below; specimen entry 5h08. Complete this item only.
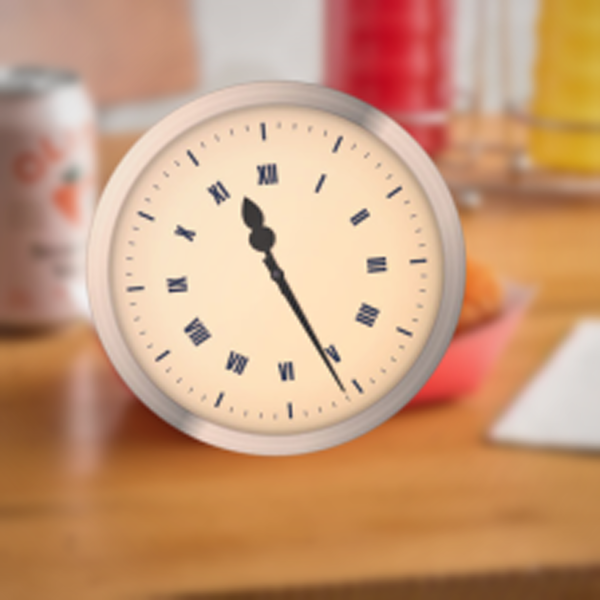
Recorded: 11h26
